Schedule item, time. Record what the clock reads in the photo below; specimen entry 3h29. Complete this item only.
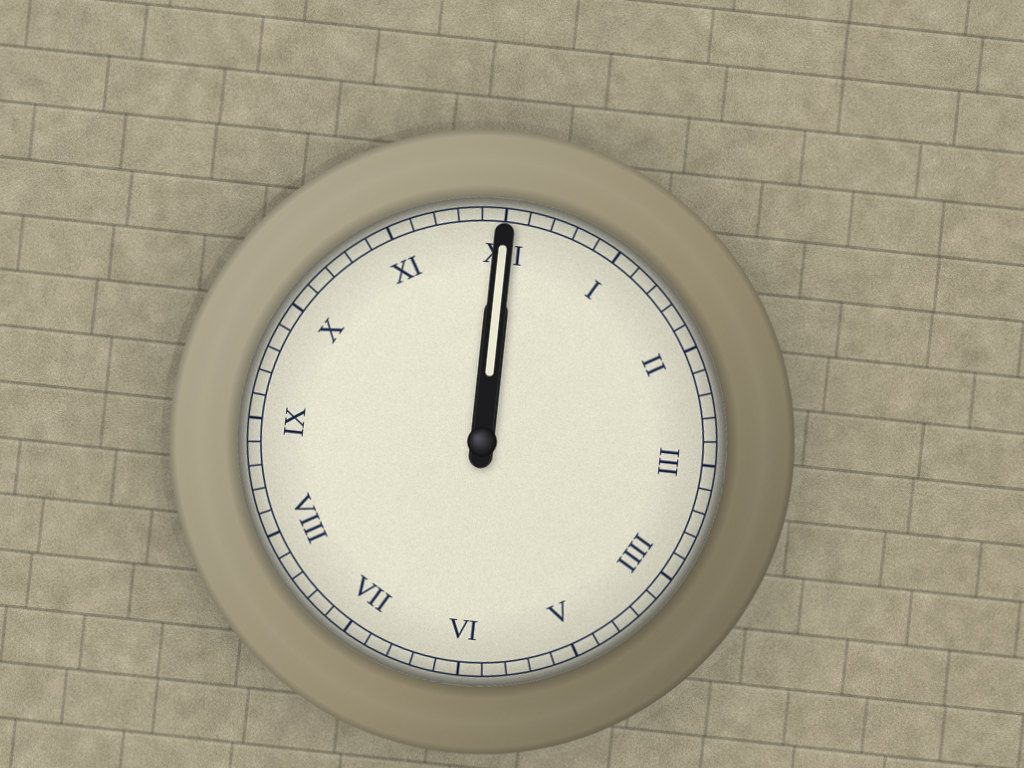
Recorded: 12h00
